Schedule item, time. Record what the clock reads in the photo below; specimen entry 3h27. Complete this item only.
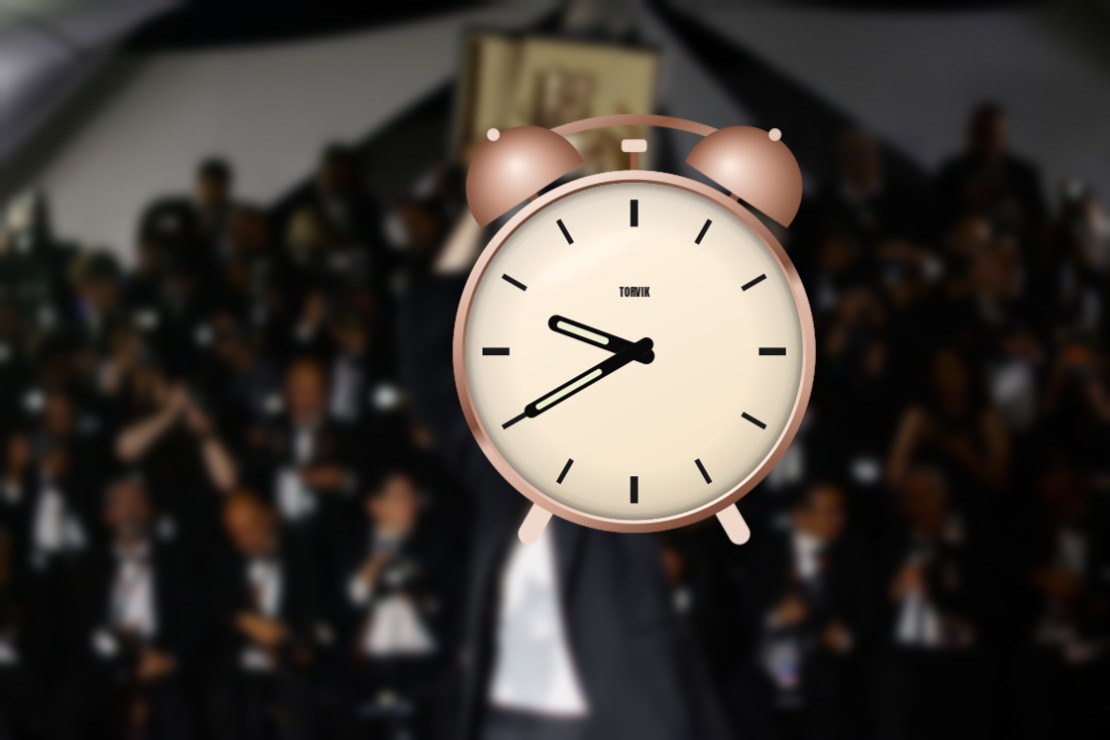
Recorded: 9h40
